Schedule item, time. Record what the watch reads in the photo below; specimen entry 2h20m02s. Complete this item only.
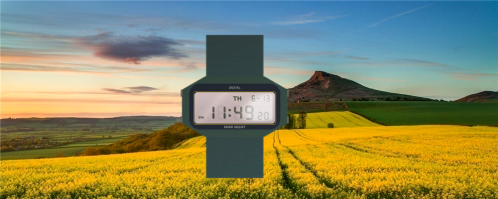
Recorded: 11h49m20s
